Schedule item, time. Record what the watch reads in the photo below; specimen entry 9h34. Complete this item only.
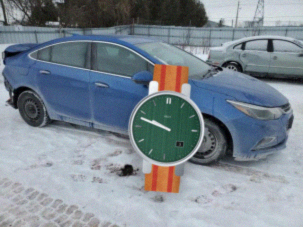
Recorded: 9h48
